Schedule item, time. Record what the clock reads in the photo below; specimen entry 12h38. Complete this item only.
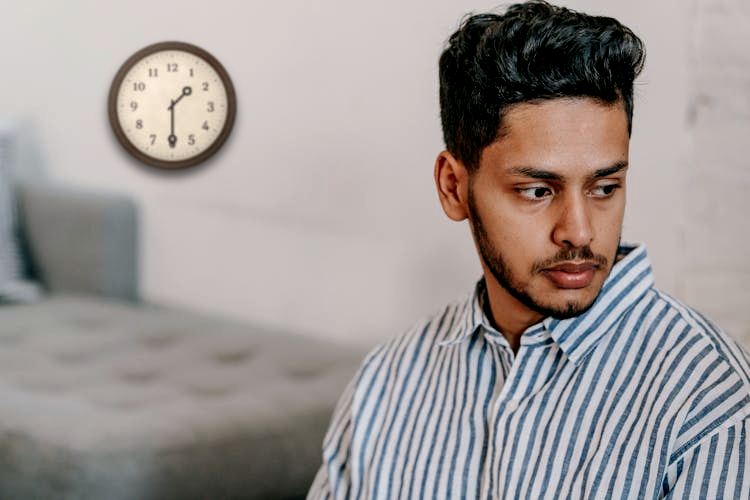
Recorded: 1h30
